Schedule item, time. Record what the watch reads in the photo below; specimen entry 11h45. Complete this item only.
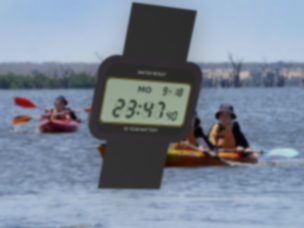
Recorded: 23h47
